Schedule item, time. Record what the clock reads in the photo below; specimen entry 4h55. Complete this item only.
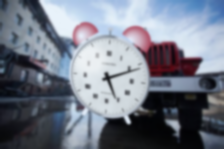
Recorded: 5h11
